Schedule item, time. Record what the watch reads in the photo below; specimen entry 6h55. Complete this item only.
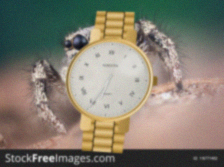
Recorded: 6h35
